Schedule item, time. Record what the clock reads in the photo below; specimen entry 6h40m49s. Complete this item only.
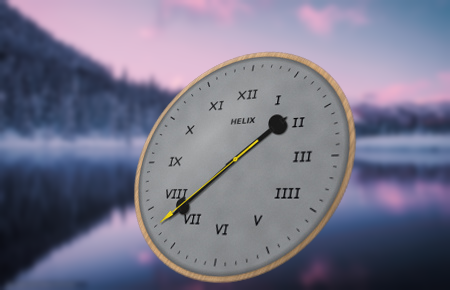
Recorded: 1h37m38s
